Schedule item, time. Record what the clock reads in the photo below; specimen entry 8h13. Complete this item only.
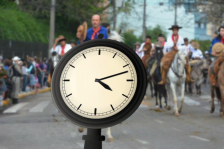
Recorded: 4h12
